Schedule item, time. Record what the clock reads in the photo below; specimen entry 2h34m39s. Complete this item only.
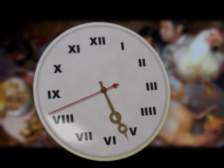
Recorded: 5h26m42s
